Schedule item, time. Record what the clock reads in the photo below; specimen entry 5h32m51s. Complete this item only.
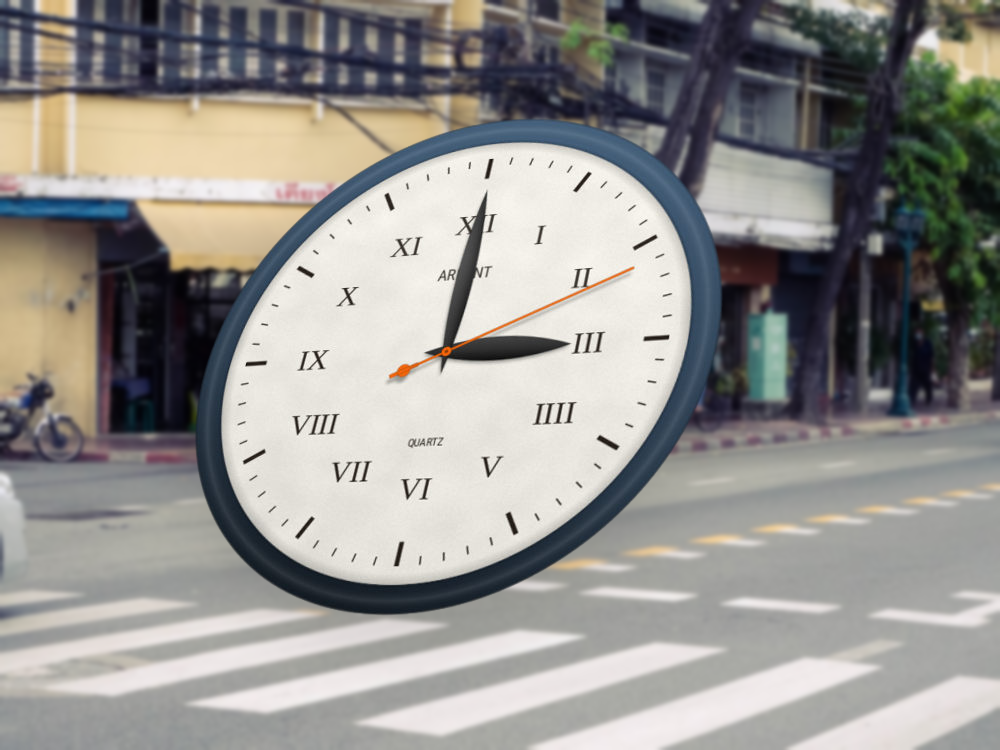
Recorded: 3h00m11s
